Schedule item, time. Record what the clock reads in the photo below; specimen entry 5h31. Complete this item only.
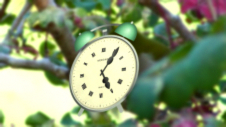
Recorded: 5h06
